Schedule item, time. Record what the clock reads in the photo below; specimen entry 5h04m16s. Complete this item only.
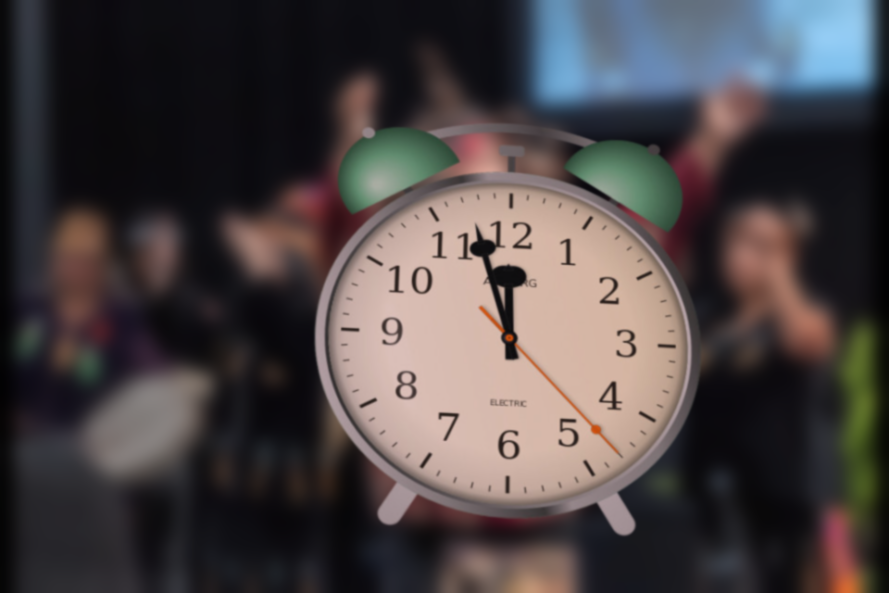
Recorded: 11h57m23s
